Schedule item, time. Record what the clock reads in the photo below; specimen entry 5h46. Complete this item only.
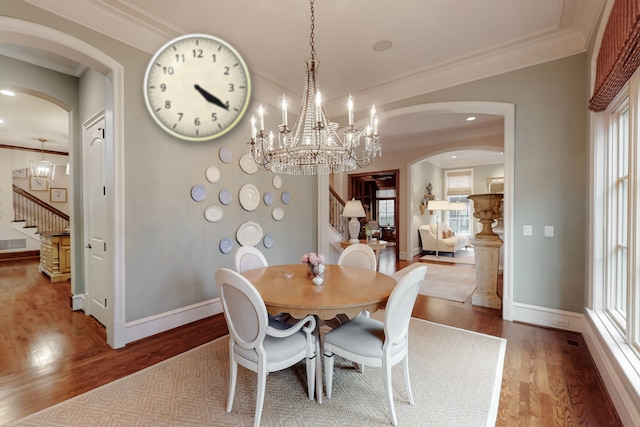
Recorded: 4h21
